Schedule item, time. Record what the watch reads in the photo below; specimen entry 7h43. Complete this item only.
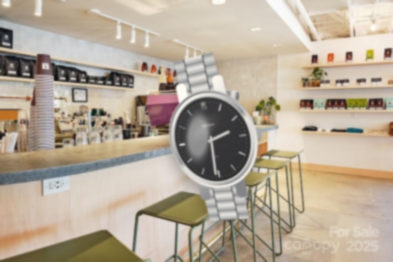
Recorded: 2h31
